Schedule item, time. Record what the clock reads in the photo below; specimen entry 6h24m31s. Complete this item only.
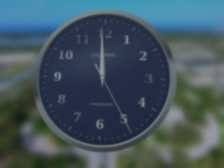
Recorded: 11h59m25s
